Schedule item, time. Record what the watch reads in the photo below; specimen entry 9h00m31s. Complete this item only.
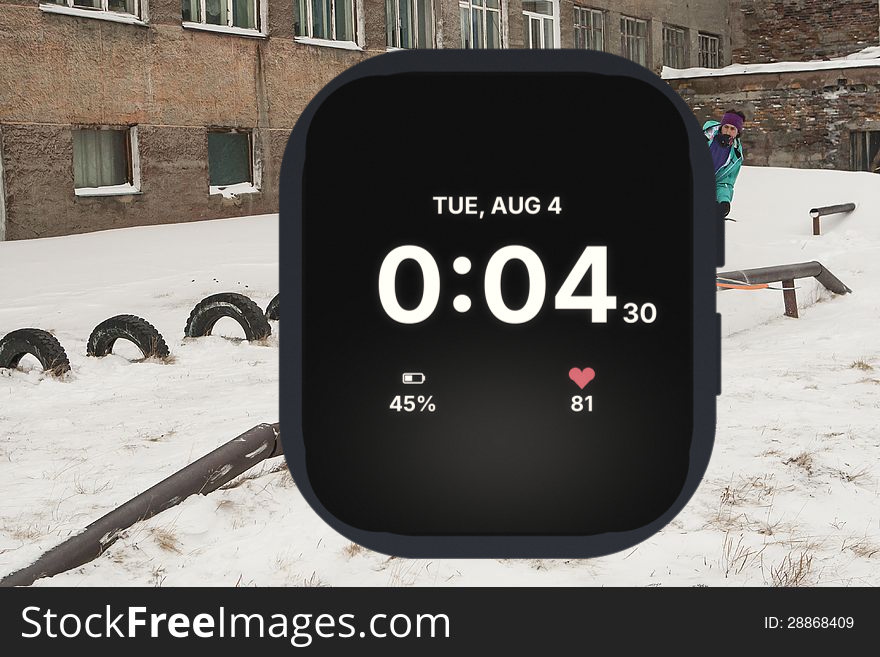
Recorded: 0h04m30s
